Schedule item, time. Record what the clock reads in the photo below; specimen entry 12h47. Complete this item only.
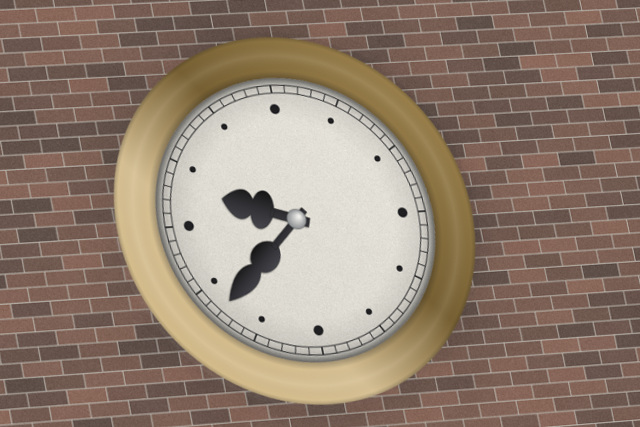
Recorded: 9h38
